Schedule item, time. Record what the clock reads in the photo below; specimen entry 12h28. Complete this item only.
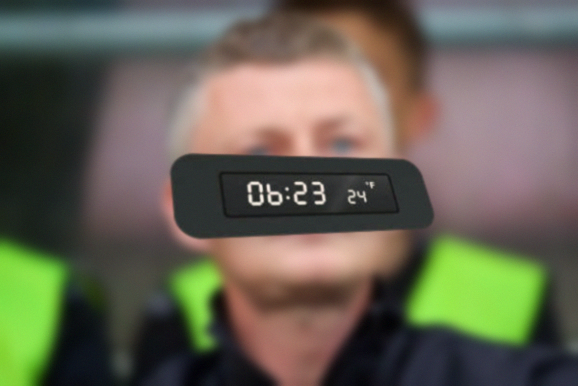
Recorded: 6h23
